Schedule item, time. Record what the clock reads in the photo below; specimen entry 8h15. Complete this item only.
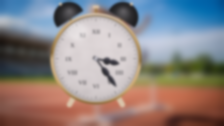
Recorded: 3h24
